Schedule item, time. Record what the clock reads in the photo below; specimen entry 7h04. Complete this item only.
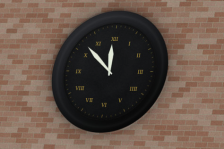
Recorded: 11h52
